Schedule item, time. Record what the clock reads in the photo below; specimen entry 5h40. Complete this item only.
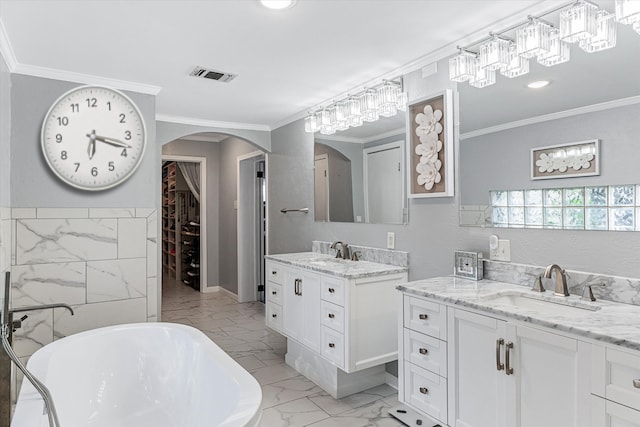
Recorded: 6h18
